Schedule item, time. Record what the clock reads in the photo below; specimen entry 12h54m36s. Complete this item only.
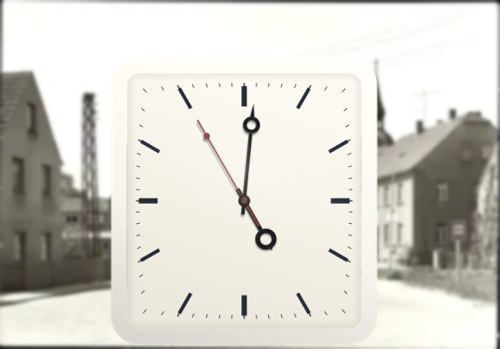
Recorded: 5h00m55s
